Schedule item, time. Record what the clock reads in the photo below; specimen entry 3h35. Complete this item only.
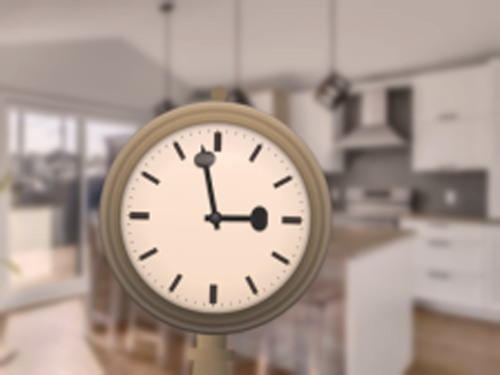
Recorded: 2h58
